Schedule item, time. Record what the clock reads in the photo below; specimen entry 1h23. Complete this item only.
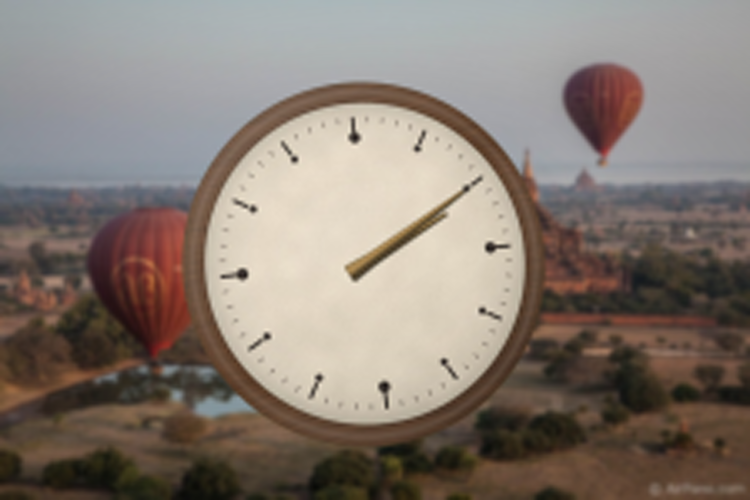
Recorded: 2h10
